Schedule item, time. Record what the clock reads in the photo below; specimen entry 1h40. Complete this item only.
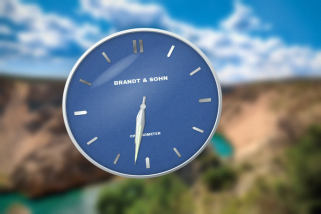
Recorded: 6h32
